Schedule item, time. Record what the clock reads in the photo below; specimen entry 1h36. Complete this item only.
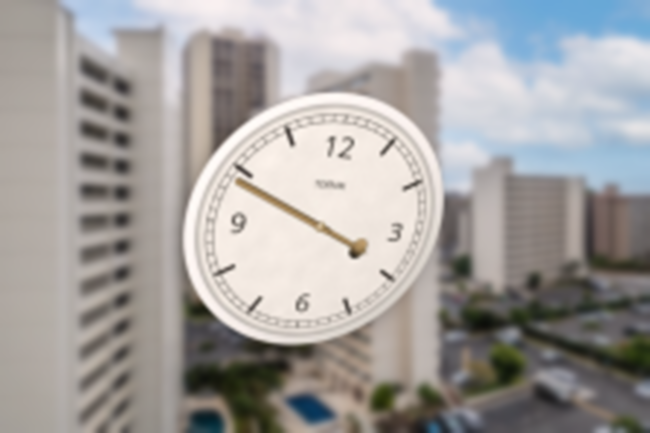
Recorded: 3h49
